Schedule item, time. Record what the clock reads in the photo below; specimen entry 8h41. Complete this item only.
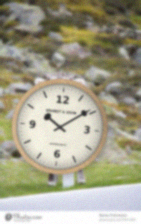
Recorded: 10h09
